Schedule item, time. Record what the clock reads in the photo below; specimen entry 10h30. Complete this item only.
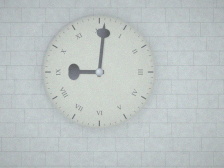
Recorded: 9h01
